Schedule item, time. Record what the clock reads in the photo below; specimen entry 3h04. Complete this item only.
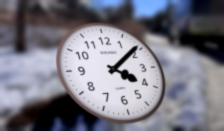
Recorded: 4h09
